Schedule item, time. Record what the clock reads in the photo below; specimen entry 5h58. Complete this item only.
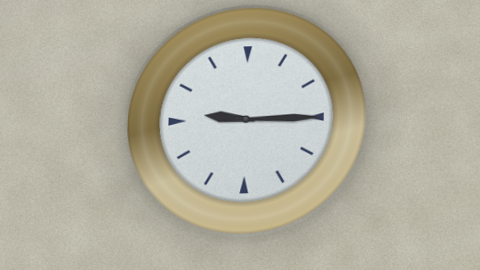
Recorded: 9h15
